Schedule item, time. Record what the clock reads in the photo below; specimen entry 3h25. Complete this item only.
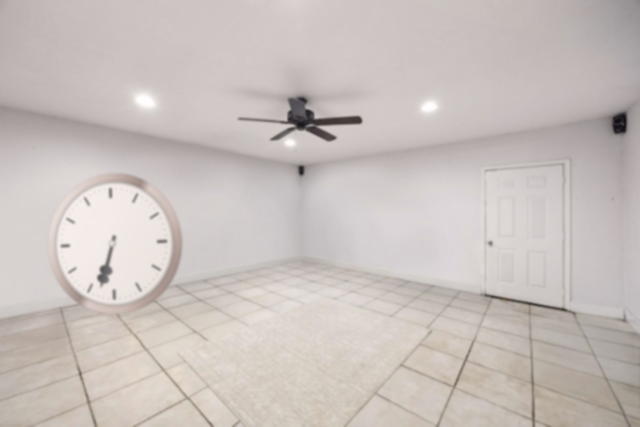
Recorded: 6h33
